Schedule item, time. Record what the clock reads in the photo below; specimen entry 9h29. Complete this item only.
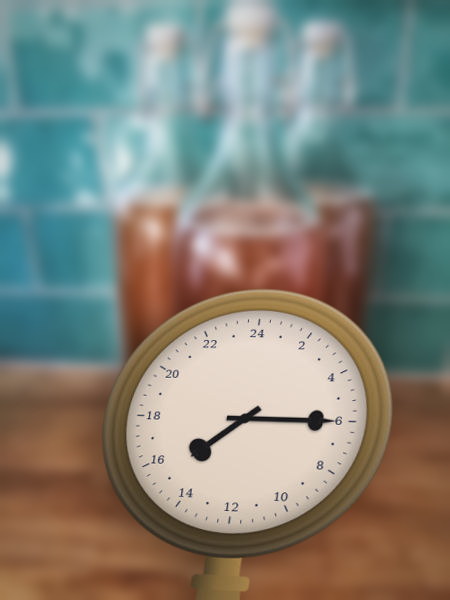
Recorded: 15h15
